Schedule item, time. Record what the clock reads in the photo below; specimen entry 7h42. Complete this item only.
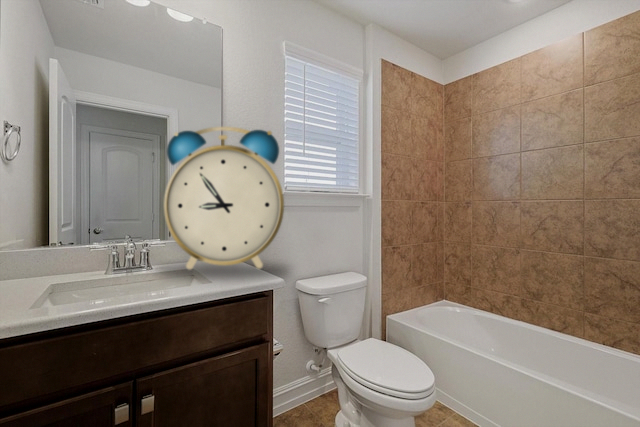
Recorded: 8h54
